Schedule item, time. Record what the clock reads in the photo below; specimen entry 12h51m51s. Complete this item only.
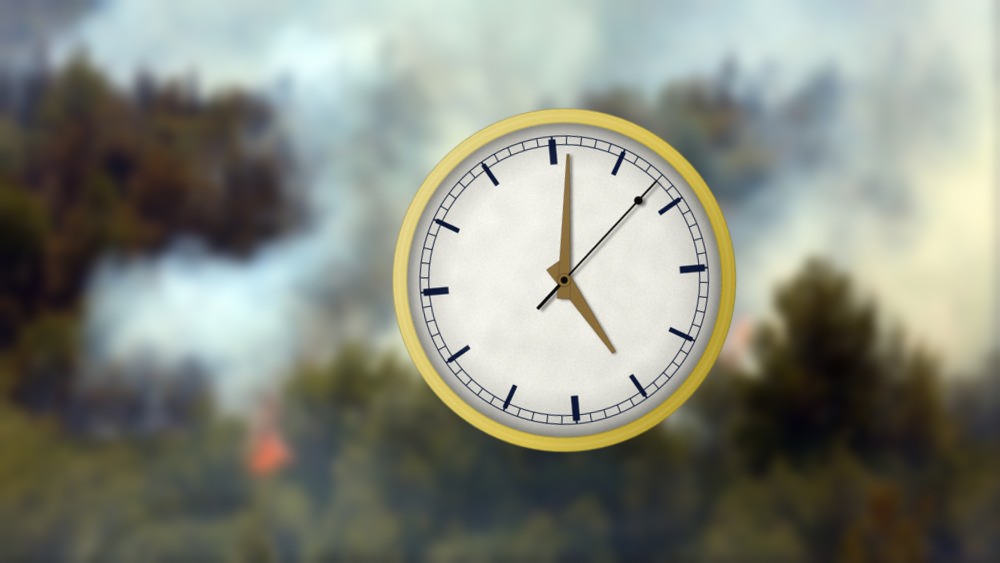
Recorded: 5h01m08s
